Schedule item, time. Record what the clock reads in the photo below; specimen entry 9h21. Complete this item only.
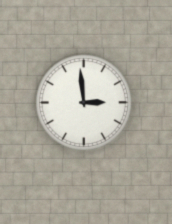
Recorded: 2h59
